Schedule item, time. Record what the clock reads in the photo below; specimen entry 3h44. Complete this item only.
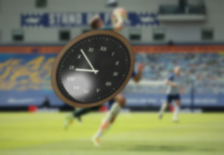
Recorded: 8h52
